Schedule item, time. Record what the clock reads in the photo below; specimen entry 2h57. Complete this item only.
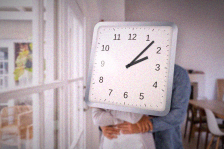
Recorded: 2h07
